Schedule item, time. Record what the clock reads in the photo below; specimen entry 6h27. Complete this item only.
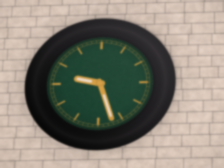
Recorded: 9h27
